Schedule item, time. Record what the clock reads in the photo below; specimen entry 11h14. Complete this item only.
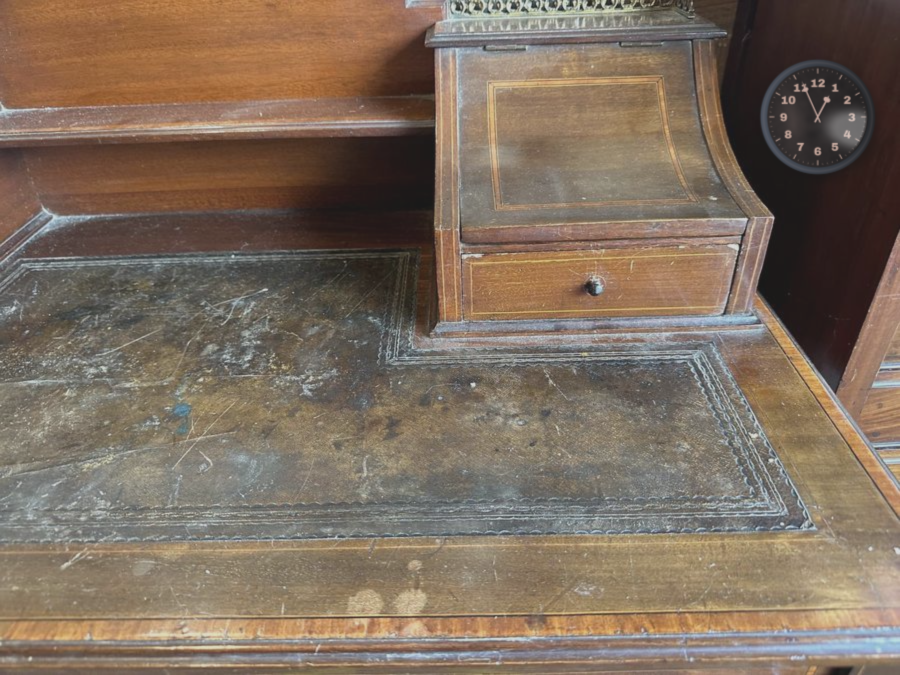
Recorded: 12h56
